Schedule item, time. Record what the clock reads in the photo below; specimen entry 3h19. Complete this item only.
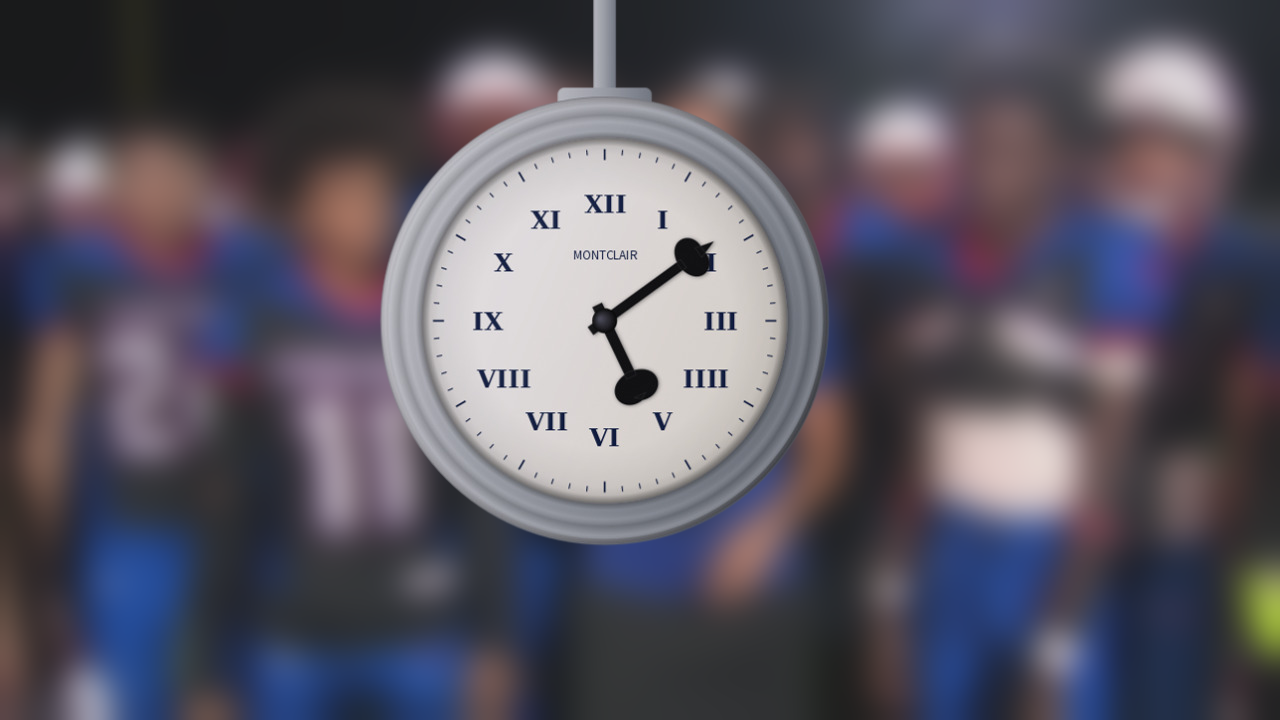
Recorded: 5h09
